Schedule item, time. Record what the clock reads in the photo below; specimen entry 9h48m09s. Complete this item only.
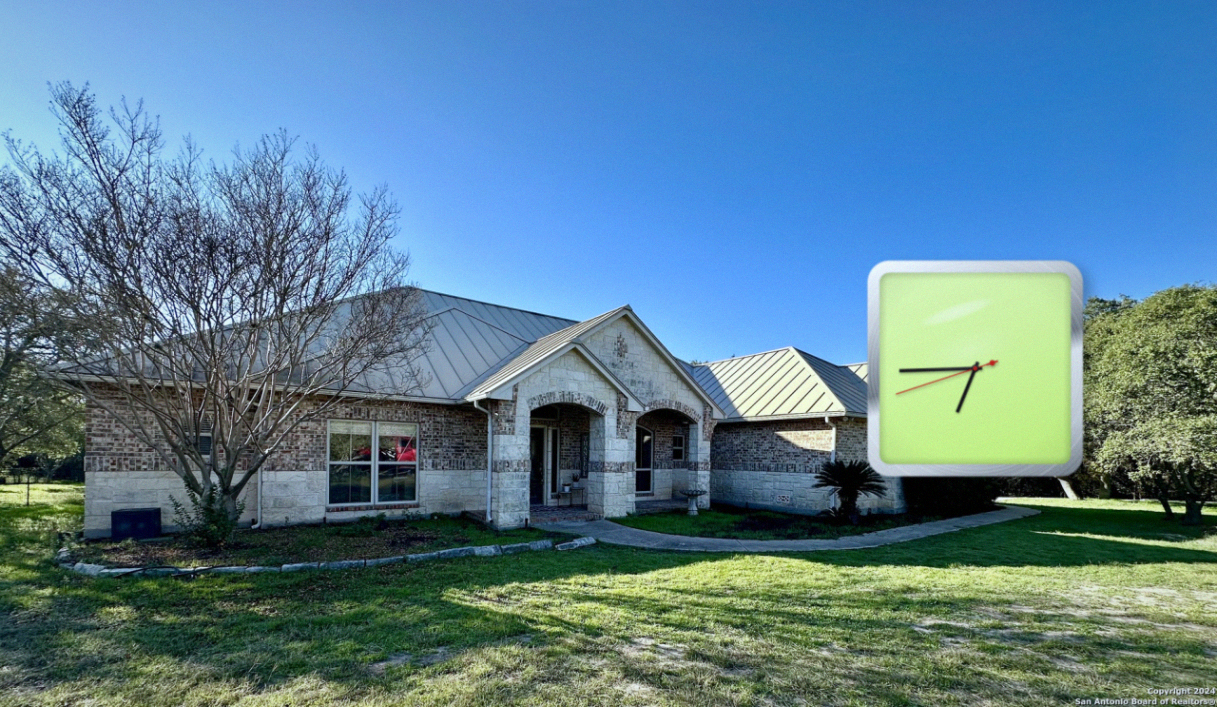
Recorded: 6h44m42s
